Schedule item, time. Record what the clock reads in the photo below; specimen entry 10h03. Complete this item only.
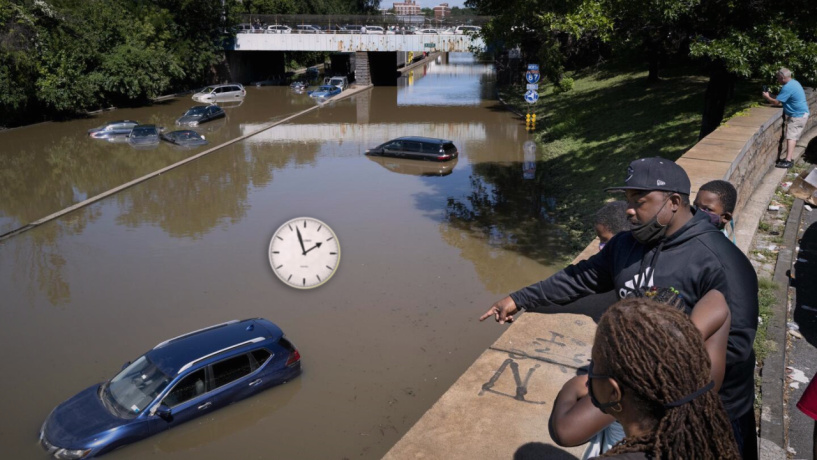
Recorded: 1h57
